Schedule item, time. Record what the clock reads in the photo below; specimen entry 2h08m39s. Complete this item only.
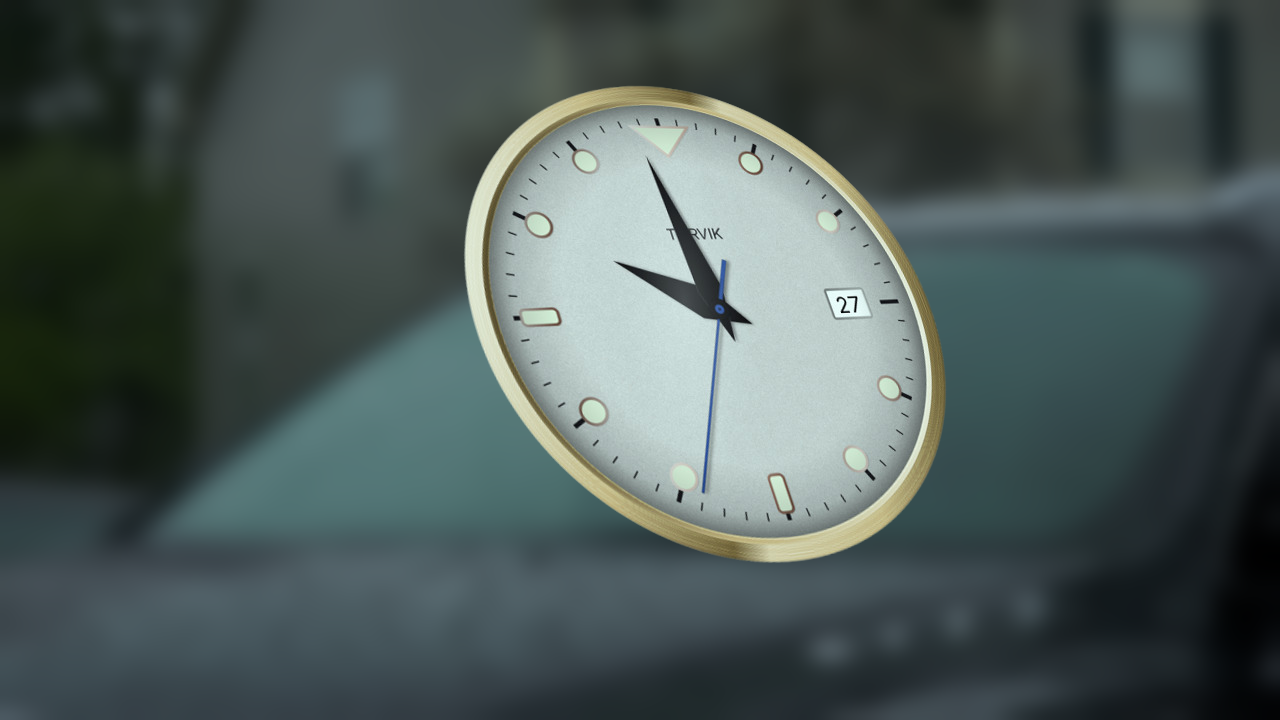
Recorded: 9h58m34s
